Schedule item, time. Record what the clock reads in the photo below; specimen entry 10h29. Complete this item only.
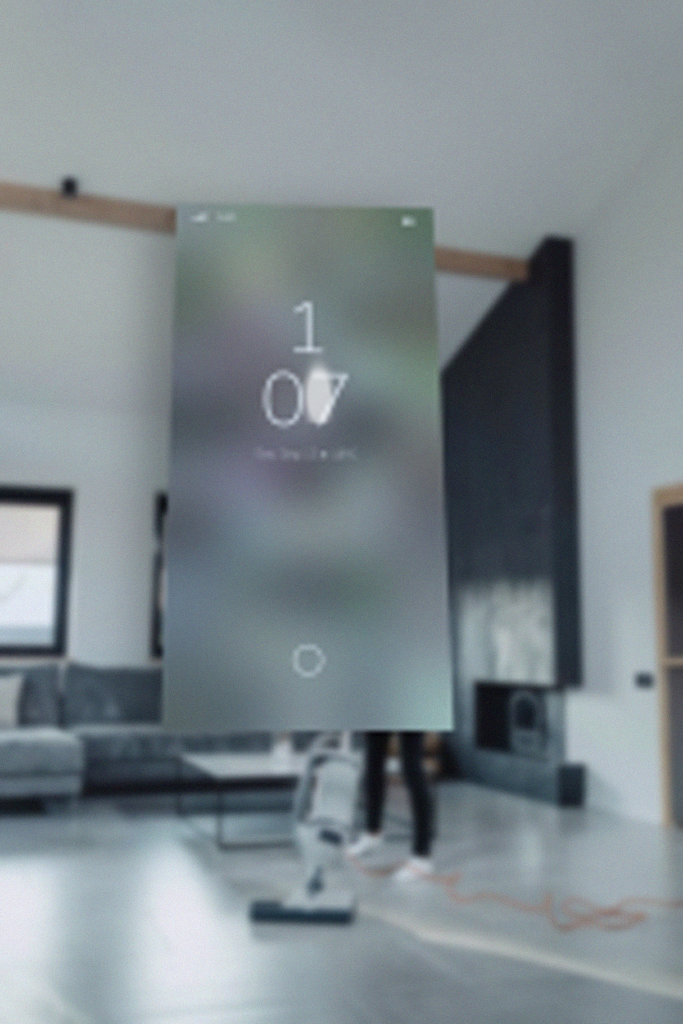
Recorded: 1h07
